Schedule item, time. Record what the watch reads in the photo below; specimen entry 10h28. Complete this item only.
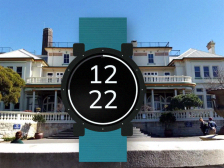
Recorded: 12h22
